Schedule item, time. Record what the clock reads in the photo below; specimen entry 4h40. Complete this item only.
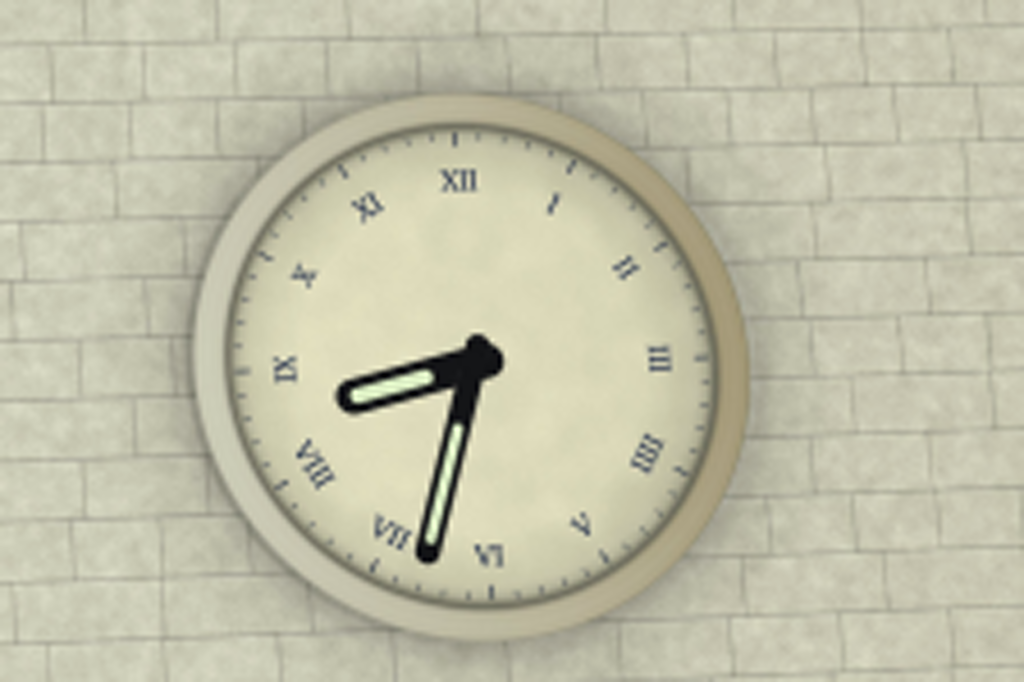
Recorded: 8h33
